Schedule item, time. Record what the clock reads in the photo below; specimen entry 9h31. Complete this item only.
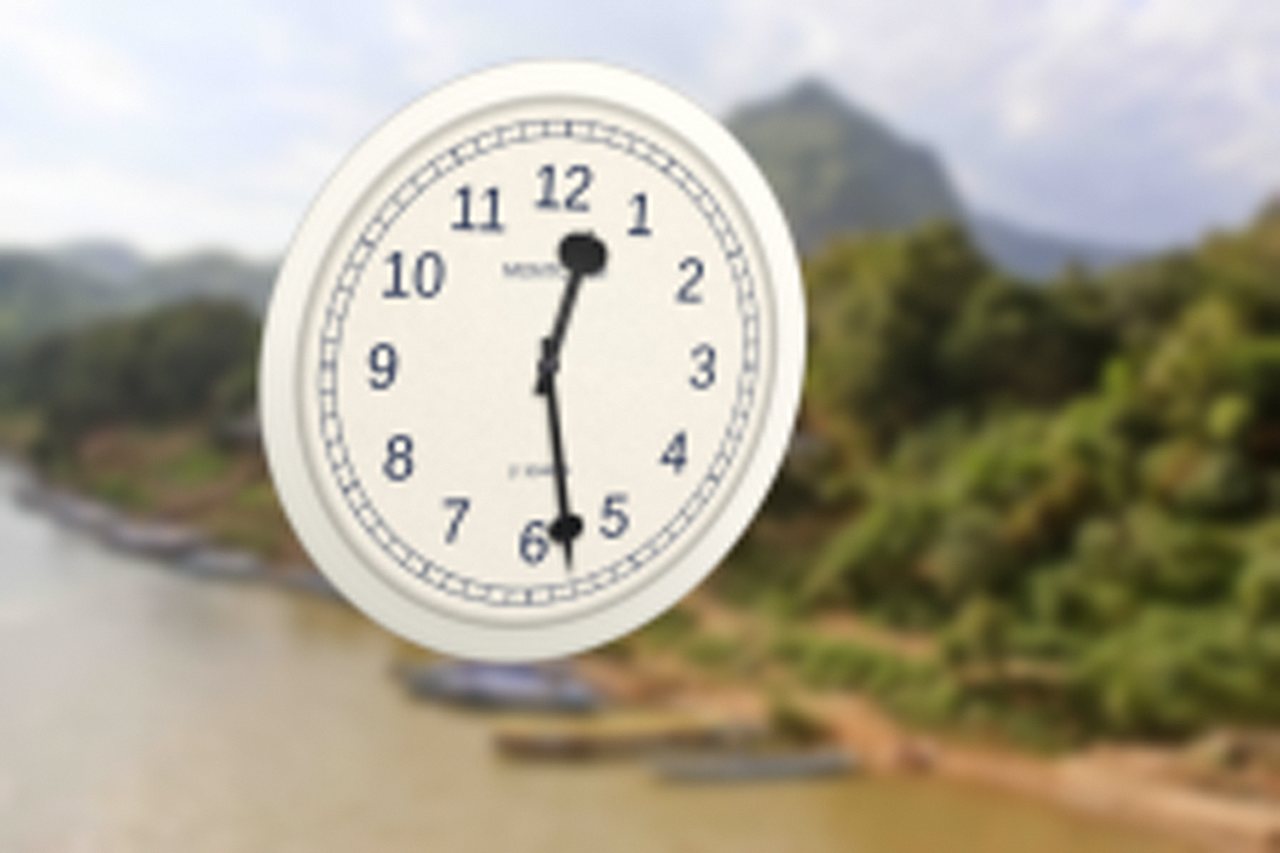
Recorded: 12h28
